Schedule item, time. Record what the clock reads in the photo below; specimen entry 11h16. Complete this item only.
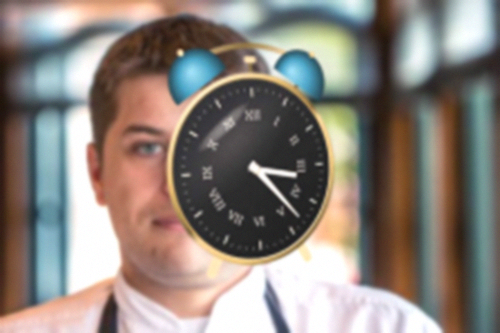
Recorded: 3h23
